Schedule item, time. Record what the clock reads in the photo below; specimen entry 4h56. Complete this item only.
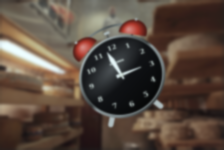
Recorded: 2h58
